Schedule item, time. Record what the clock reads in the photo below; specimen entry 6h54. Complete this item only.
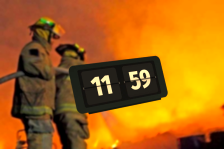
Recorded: 11h59
